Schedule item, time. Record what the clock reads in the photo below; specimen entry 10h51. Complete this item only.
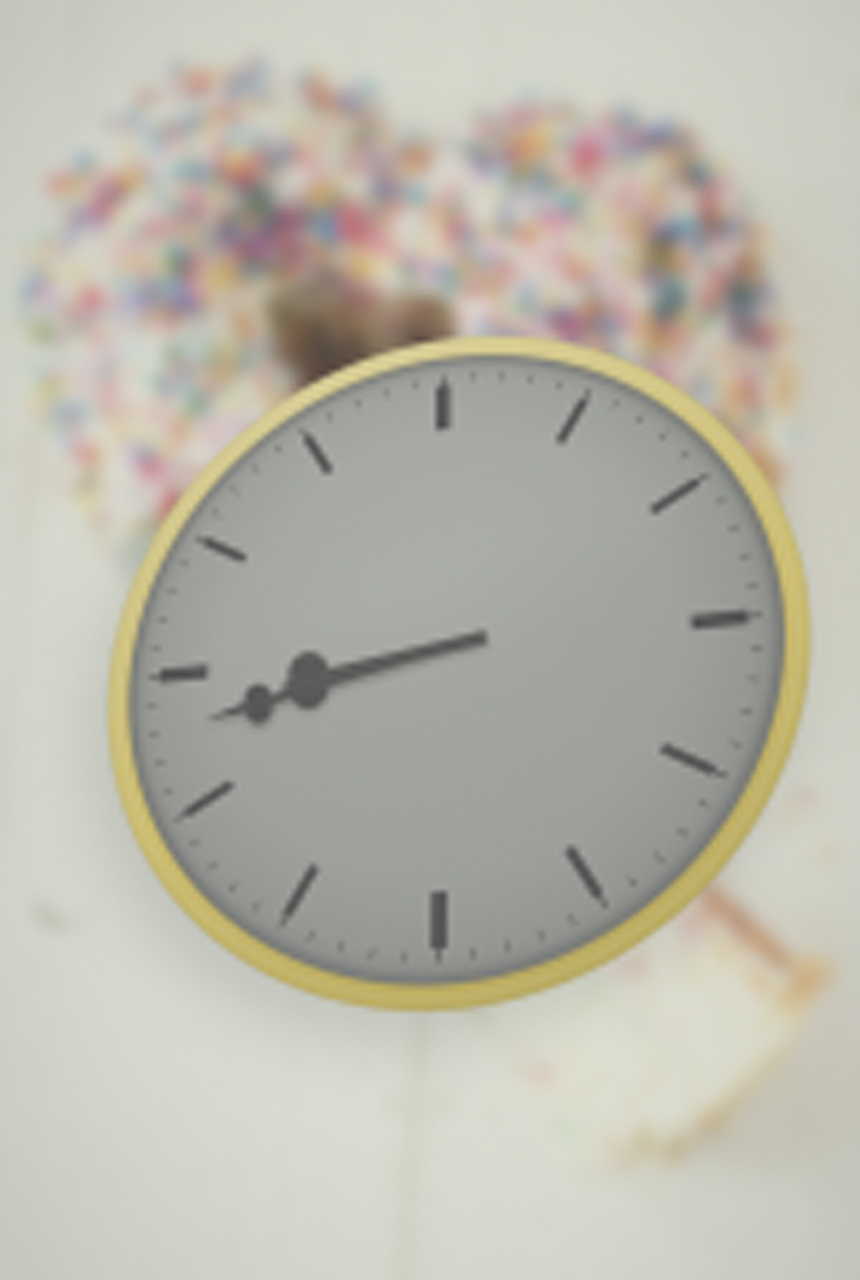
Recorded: 8h43
